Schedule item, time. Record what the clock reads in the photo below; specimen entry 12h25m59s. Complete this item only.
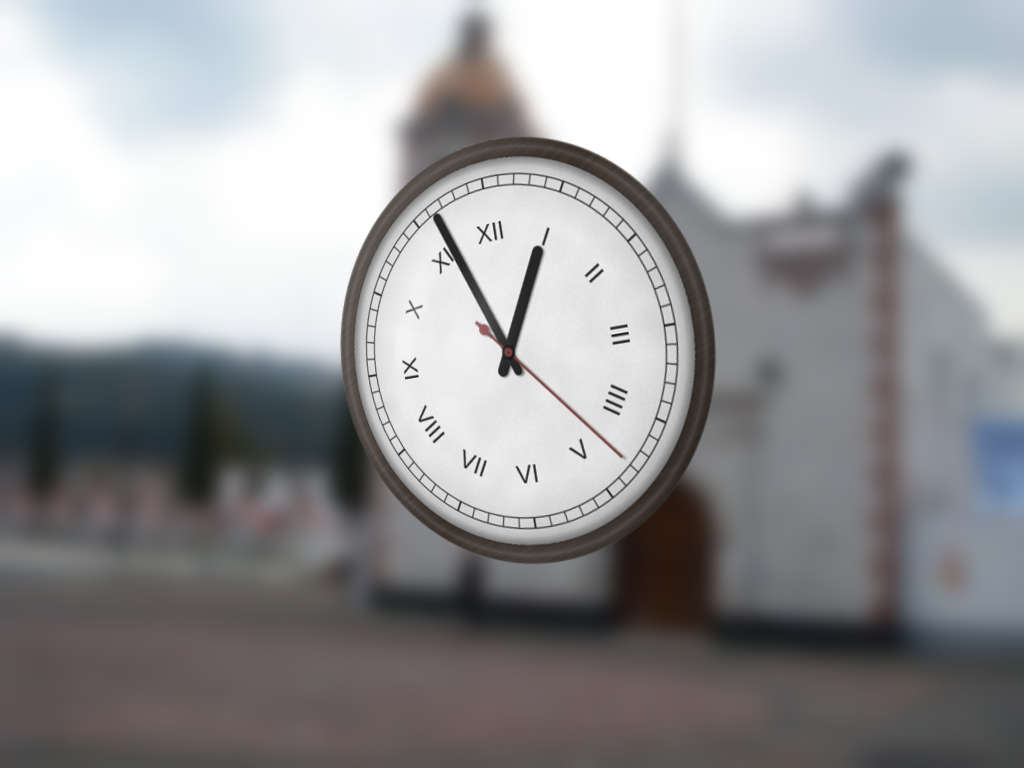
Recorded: 12h56m23s
